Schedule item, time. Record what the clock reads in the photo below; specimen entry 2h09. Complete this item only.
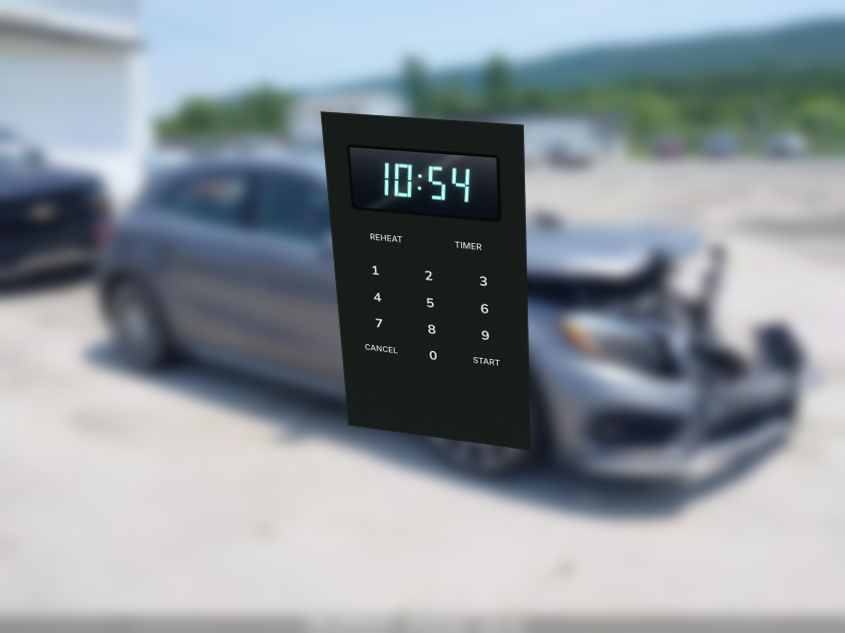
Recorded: 10h54
